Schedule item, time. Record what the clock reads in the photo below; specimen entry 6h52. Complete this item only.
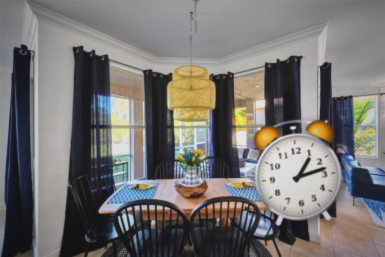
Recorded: 1h13
